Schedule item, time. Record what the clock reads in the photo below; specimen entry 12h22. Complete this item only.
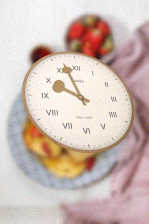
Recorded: 9h57
